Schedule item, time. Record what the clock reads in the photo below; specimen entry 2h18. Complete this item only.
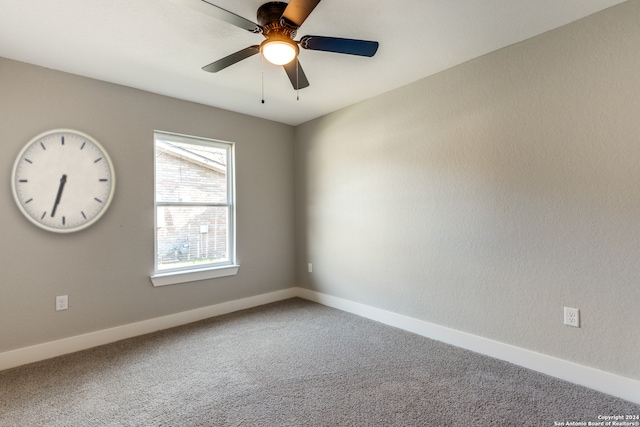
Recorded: 6h33
